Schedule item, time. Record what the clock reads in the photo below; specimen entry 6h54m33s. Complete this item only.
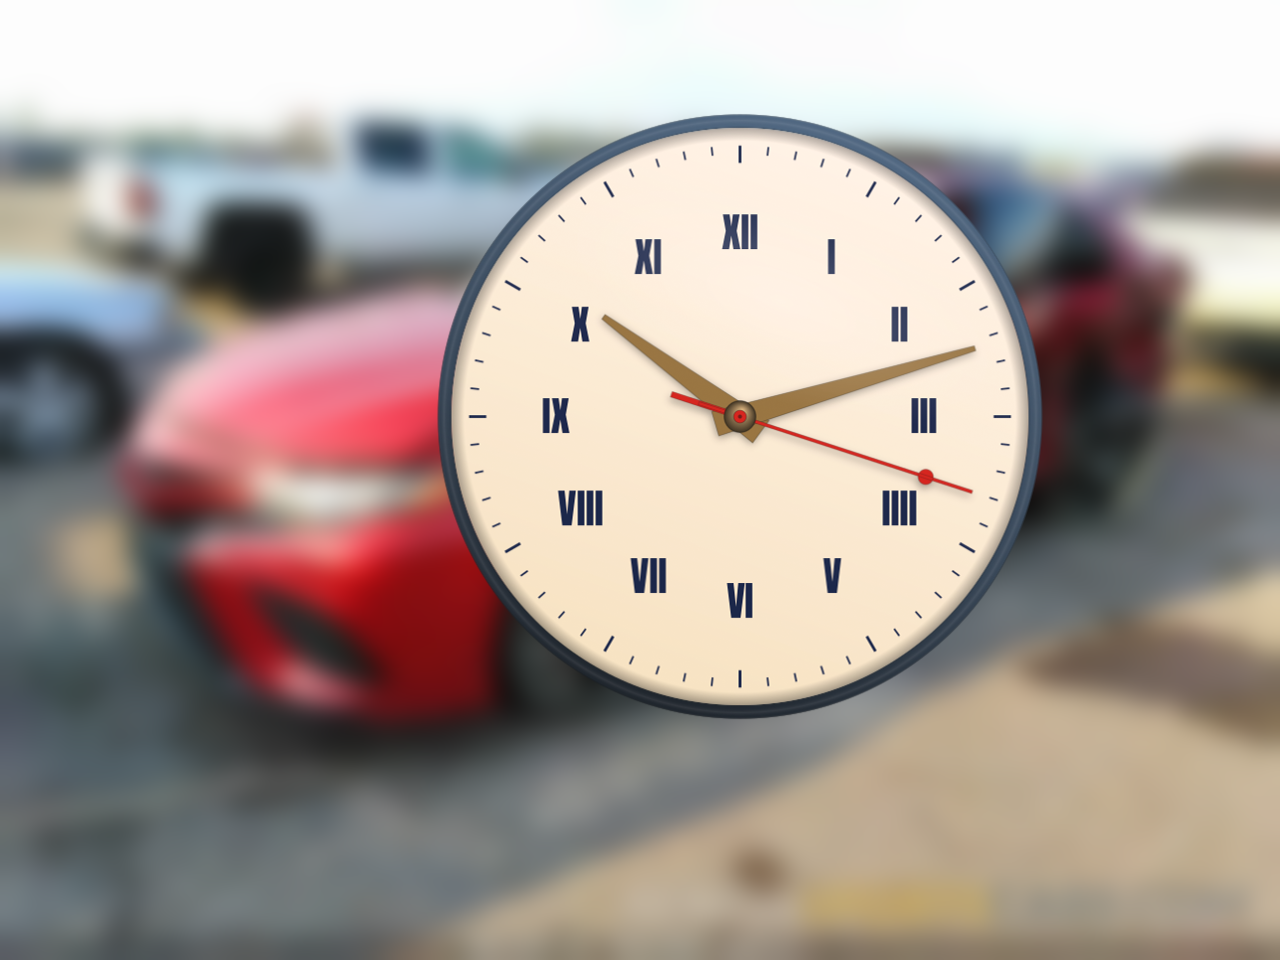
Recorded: 10h12m18s
